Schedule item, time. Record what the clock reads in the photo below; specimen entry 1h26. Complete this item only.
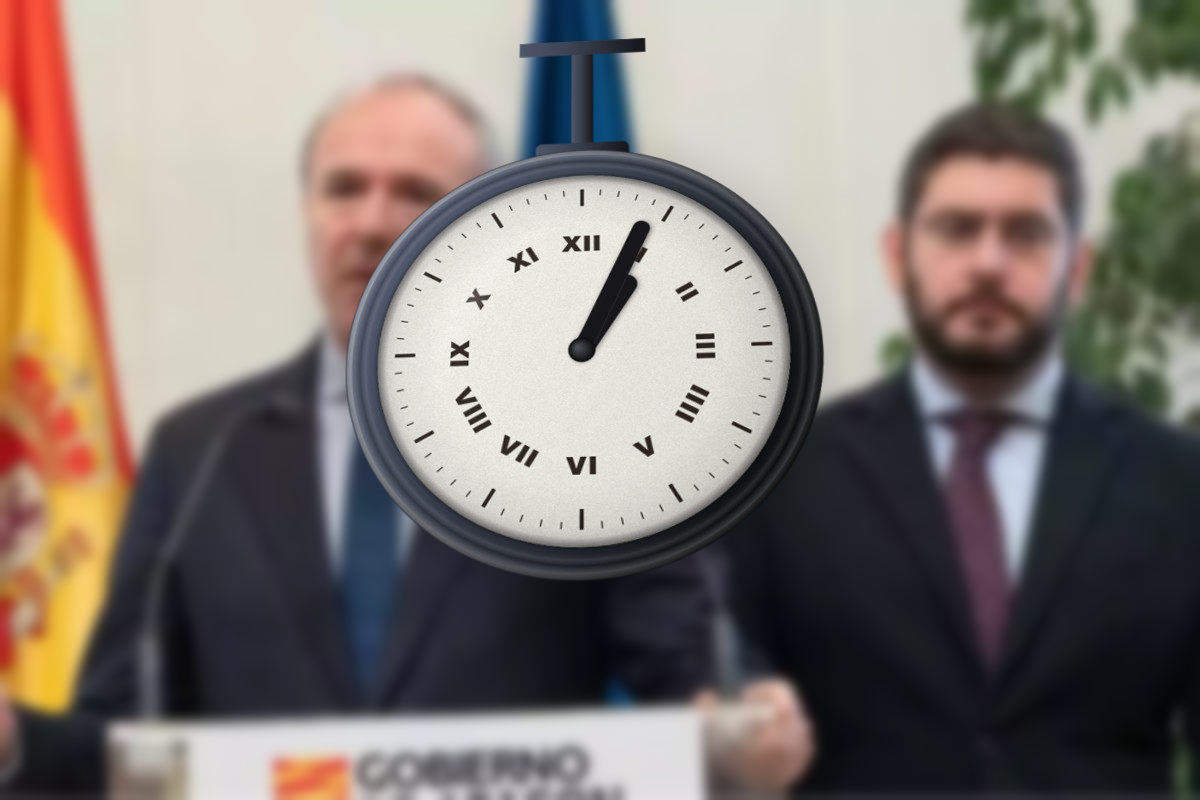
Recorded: 1h04
